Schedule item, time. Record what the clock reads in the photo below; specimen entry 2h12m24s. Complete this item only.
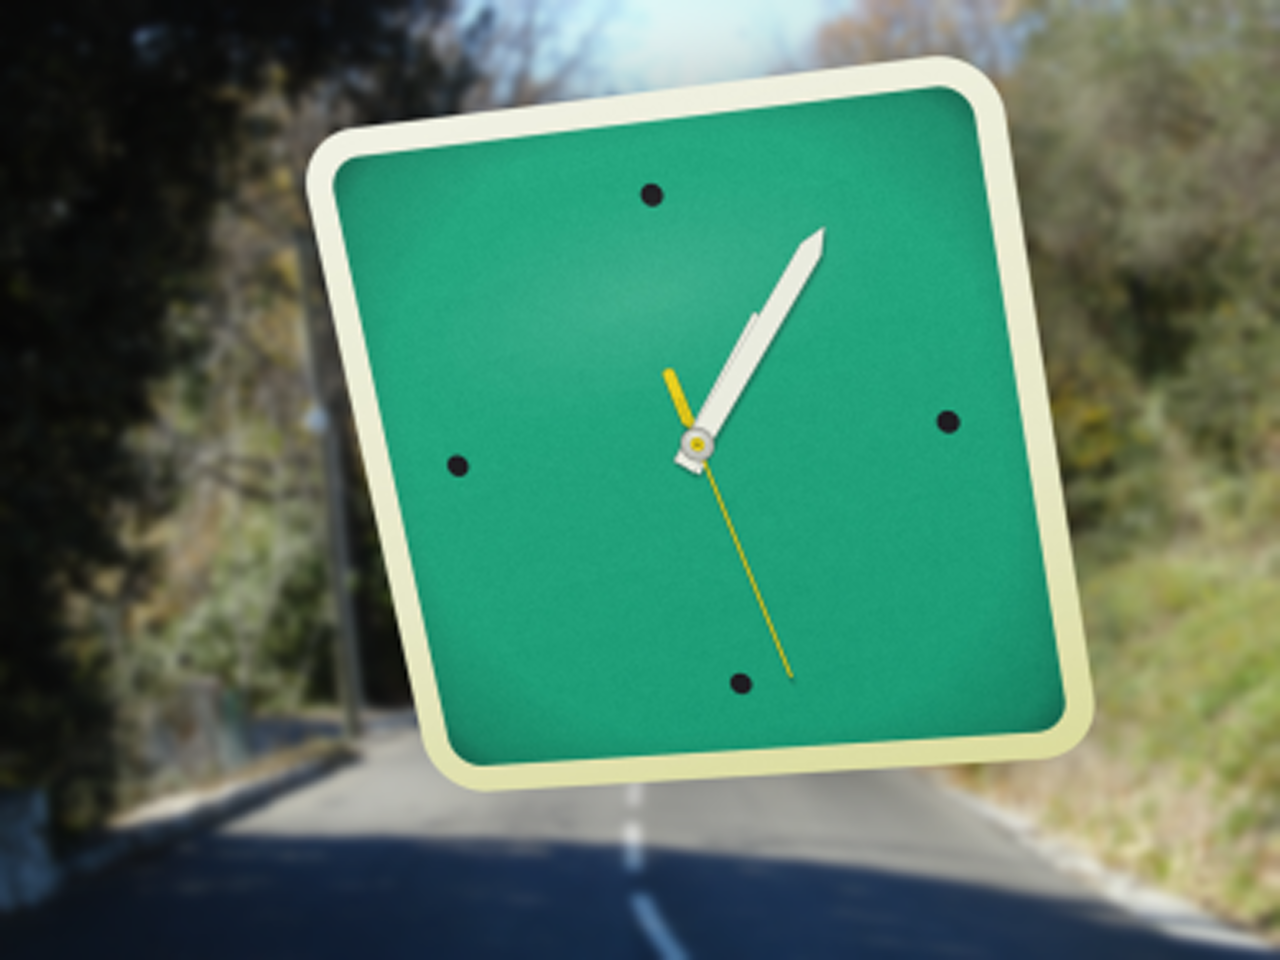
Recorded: 1h06m28s
